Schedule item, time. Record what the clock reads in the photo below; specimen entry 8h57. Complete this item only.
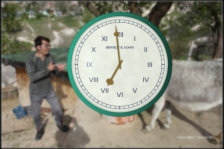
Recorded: 6h59
